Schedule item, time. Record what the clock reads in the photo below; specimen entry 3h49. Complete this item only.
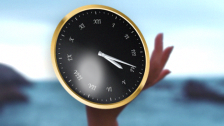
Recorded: 4h19
